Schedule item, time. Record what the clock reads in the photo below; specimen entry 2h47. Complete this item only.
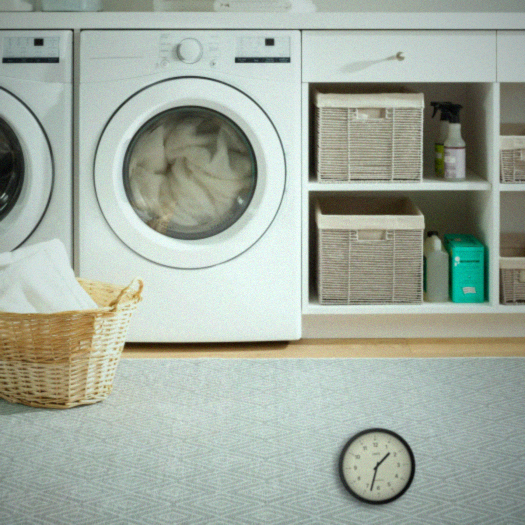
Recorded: 1h33
